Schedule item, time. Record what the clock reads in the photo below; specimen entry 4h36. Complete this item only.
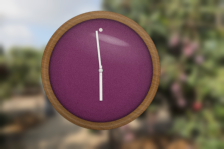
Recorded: 5h59
